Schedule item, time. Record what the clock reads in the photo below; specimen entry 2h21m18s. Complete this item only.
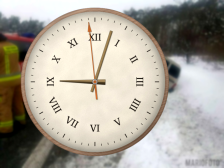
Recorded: 9h02m59s
